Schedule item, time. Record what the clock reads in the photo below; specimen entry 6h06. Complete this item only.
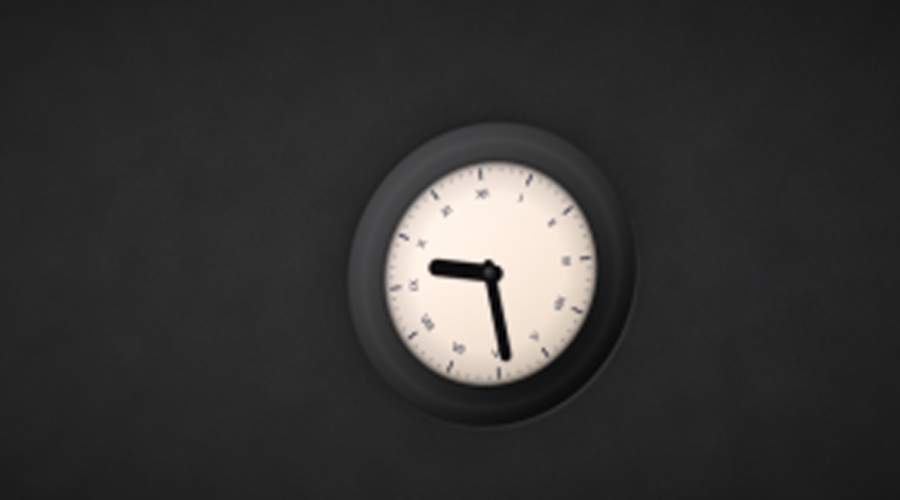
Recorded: 9h29
